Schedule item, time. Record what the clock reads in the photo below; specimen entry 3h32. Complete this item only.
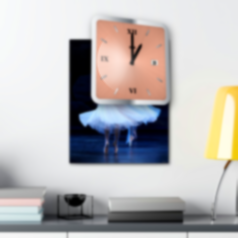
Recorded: 1h00
